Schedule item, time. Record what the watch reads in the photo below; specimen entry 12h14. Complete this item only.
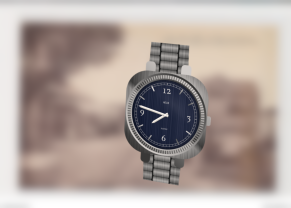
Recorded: 7h47
